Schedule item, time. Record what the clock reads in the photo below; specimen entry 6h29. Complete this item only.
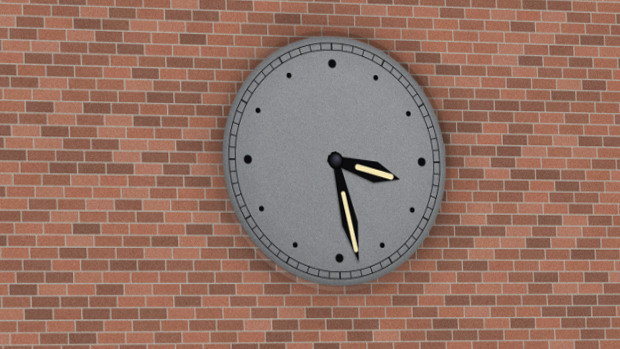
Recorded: 3h28
